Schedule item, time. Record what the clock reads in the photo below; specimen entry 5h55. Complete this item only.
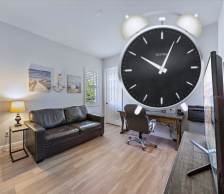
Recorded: 10h04
